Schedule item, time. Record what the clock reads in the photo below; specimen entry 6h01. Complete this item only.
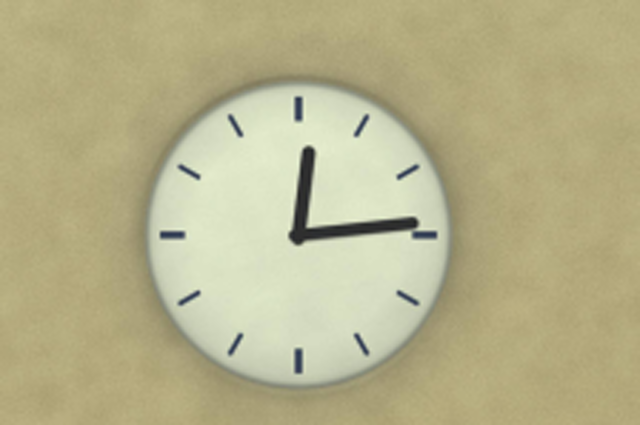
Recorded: 12h14
